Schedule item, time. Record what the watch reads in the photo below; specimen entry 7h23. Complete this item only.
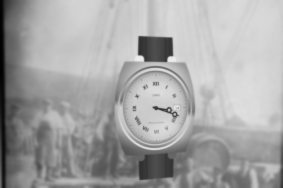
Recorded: 3h18
